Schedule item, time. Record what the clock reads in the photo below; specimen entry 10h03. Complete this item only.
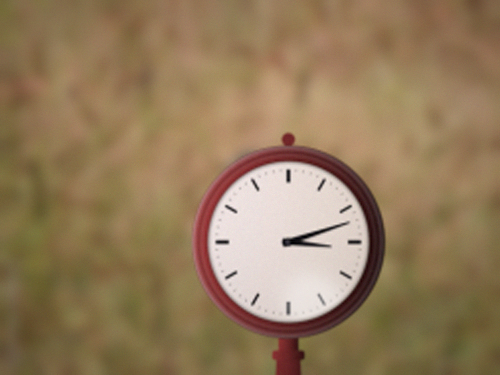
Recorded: 3h12
